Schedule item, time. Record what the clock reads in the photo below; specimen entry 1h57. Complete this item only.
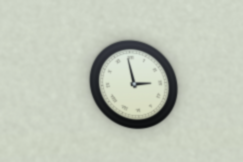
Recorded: 2h59
